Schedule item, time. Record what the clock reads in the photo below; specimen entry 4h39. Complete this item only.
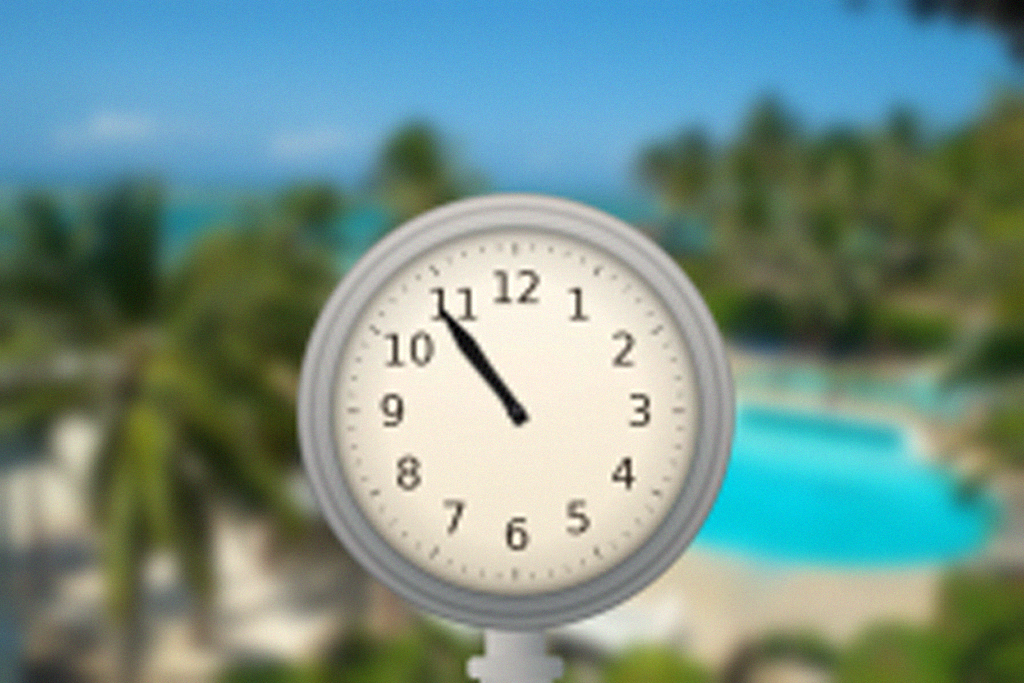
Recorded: 10h54
